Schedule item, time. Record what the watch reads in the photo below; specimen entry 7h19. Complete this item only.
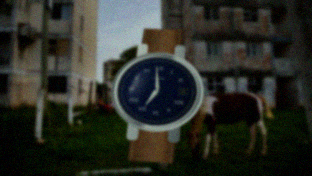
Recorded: 6h59
